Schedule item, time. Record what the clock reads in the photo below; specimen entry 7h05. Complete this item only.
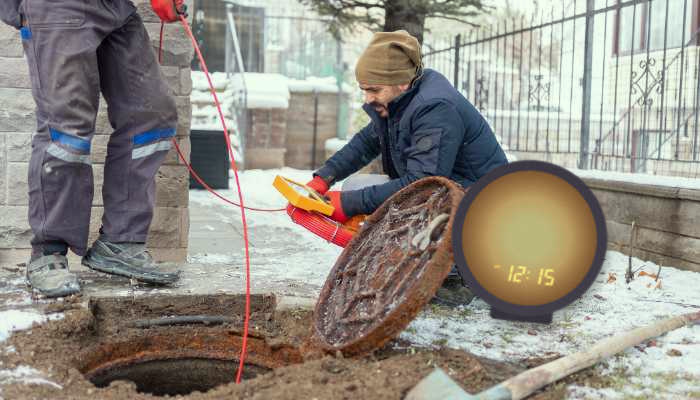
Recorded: 12h15
